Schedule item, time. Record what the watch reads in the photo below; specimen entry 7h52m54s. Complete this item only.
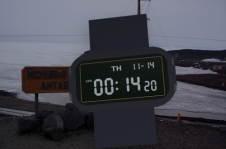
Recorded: 0h14m20s
